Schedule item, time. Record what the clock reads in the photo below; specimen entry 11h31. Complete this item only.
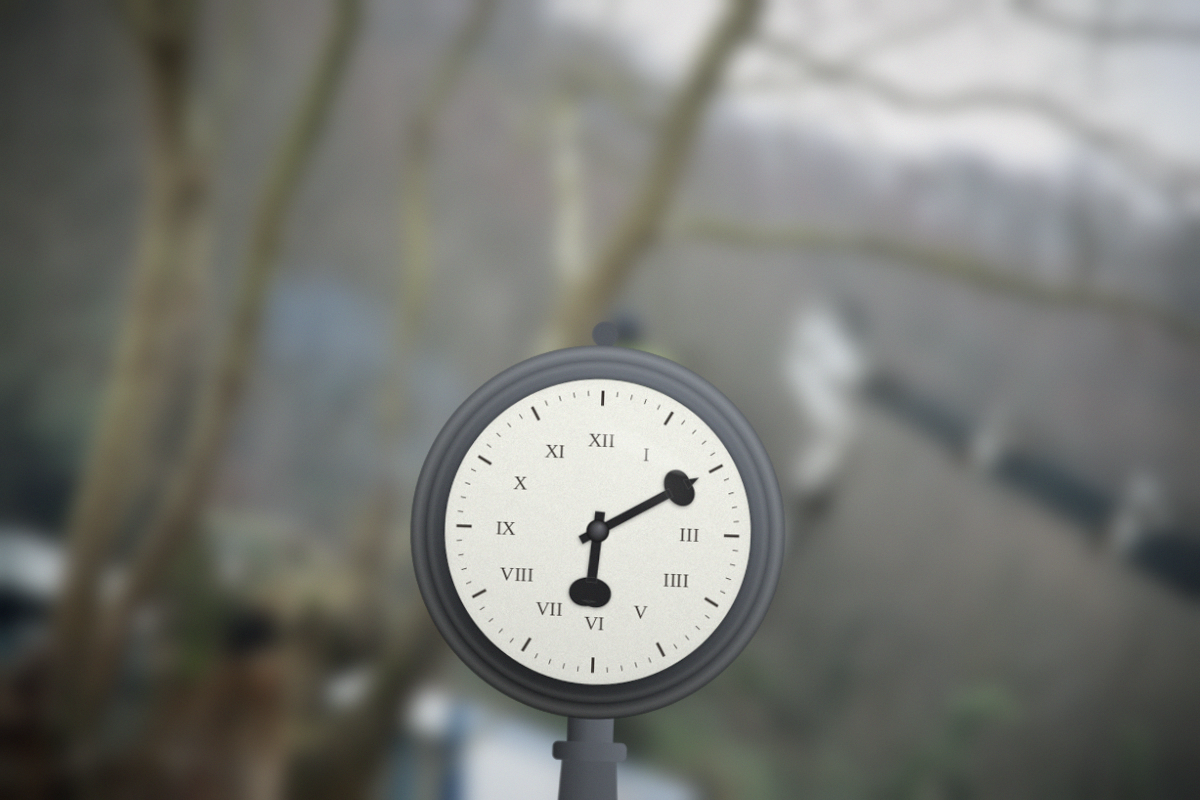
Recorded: 6h10
